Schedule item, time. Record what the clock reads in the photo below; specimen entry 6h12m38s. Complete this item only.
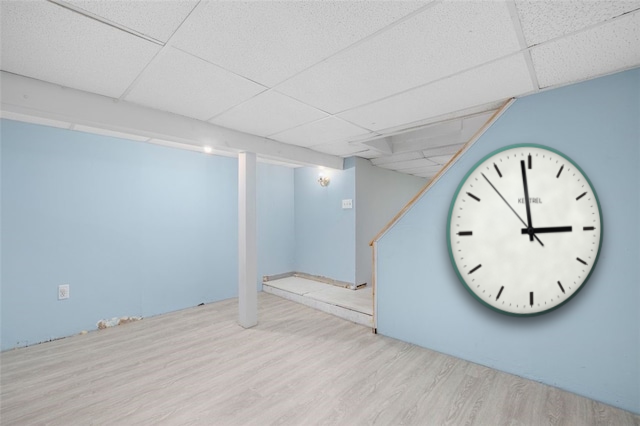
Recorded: 2h58m53s
